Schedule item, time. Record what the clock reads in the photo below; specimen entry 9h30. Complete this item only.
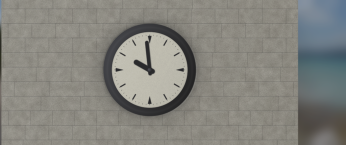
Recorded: 9h59
